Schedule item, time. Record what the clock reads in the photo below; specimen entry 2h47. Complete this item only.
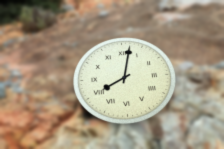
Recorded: 8h02
